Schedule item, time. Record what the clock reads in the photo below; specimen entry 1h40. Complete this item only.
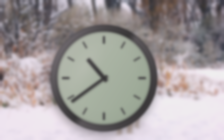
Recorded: 10h39
